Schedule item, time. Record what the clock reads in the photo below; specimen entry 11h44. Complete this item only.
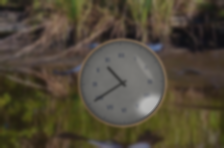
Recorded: 10h40
